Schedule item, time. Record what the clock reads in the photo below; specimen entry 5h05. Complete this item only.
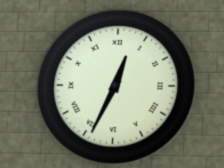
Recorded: 12h34
